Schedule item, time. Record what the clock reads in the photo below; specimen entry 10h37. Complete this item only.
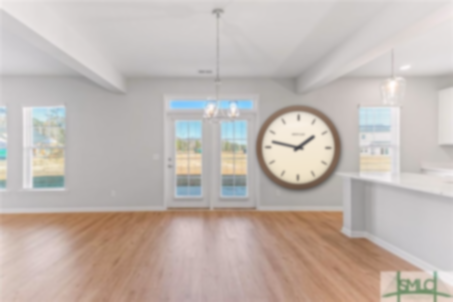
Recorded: 1h47
